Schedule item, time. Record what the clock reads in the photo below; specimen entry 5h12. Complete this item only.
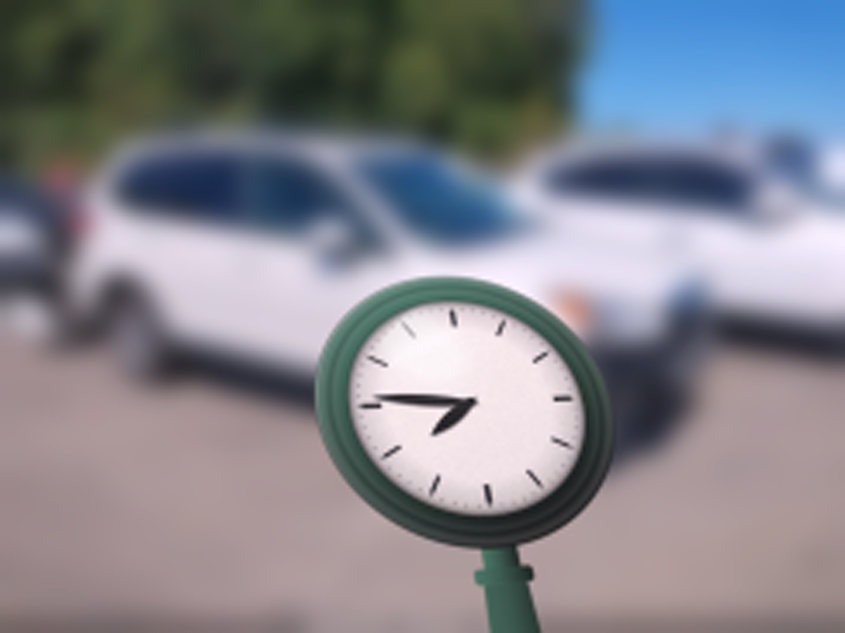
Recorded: 7h46
